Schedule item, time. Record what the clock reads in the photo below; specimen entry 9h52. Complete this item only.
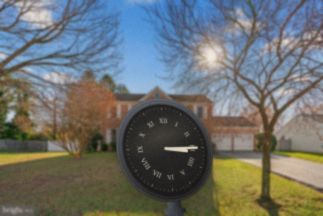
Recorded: 3h15
